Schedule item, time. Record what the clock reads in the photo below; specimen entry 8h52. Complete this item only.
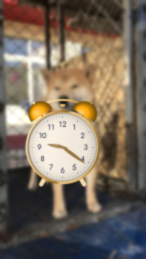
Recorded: 9h21
